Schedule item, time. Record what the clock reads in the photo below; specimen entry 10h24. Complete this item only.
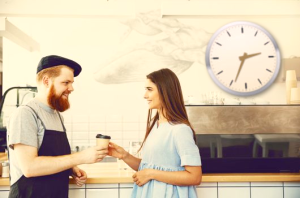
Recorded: 2h34
